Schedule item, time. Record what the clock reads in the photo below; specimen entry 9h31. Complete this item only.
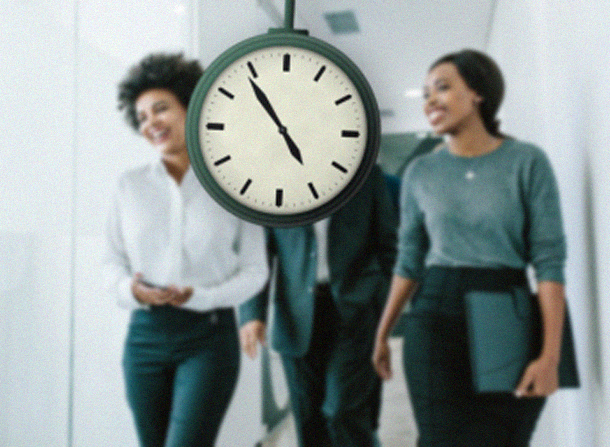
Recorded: 4h54
